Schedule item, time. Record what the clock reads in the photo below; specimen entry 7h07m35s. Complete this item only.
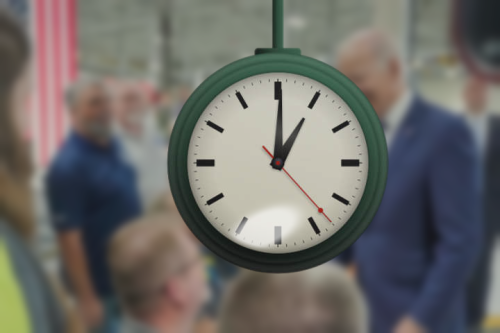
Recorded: 1h00m23s
